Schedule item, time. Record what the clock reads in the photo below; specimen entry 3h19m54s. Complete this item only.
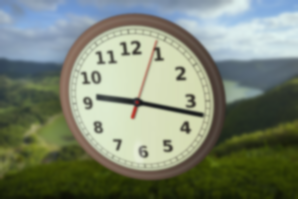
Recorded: 9h17m04s
